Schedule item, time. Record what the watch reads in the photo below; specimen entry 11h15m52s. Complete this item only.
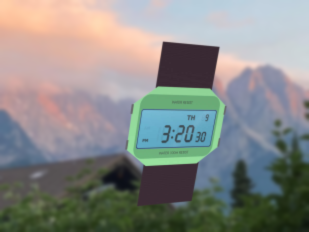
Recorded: 3h20m30s
